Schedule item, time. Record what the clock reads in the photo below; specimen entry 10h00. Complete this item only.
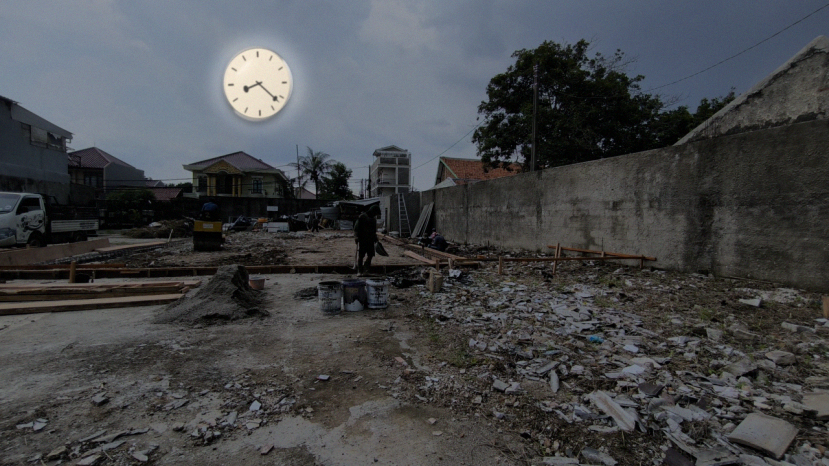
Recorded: 8h22
